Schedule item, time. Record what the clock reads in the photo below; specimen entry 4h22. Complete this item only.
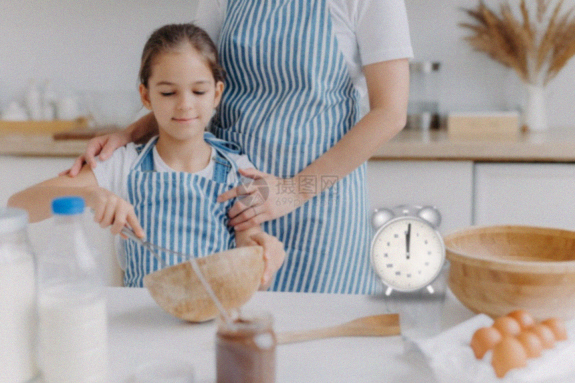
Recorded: 12h01
